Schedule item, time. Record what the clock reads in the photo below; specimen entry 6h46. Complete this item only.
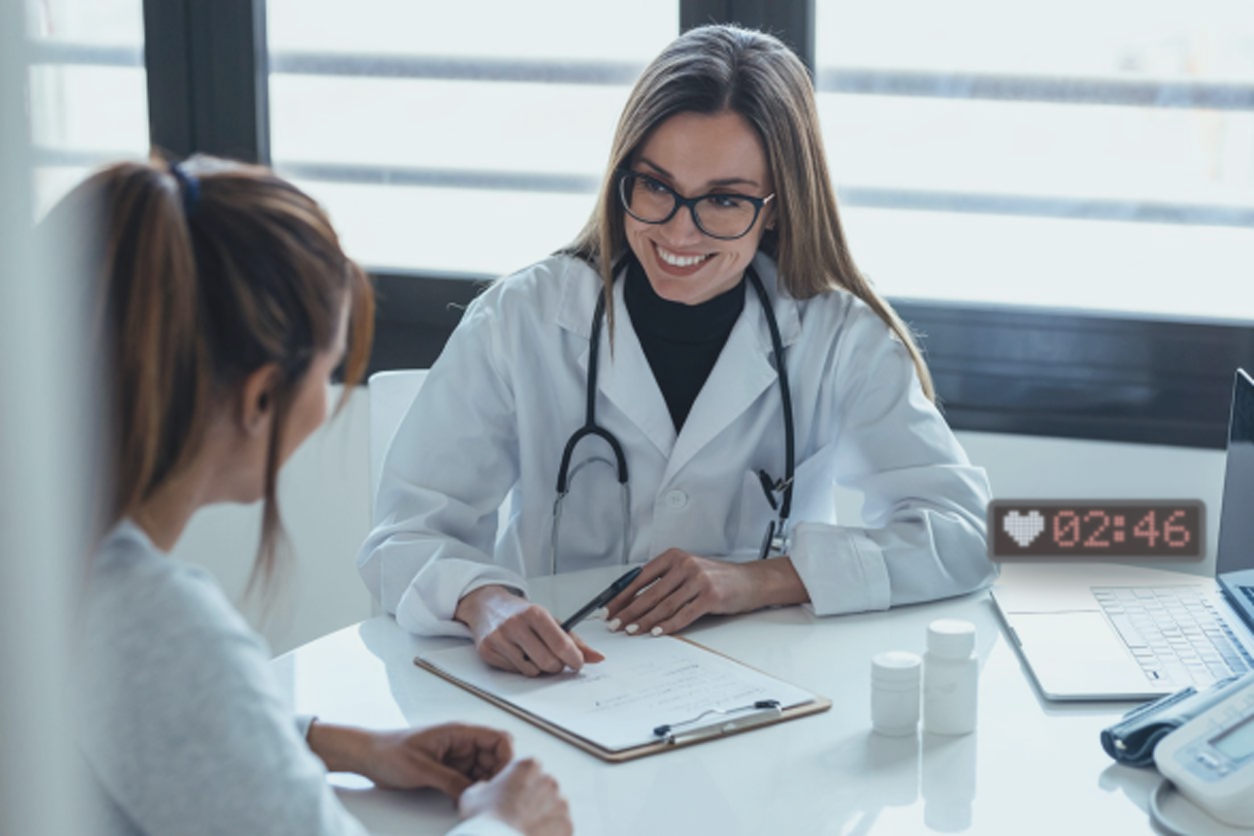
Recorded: 2h46
